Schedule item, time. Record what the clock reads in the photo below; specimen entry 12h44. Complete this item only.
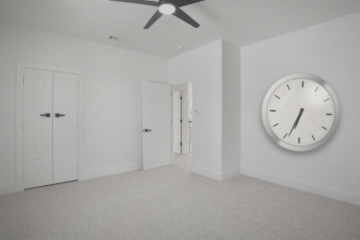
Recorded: 6h34
